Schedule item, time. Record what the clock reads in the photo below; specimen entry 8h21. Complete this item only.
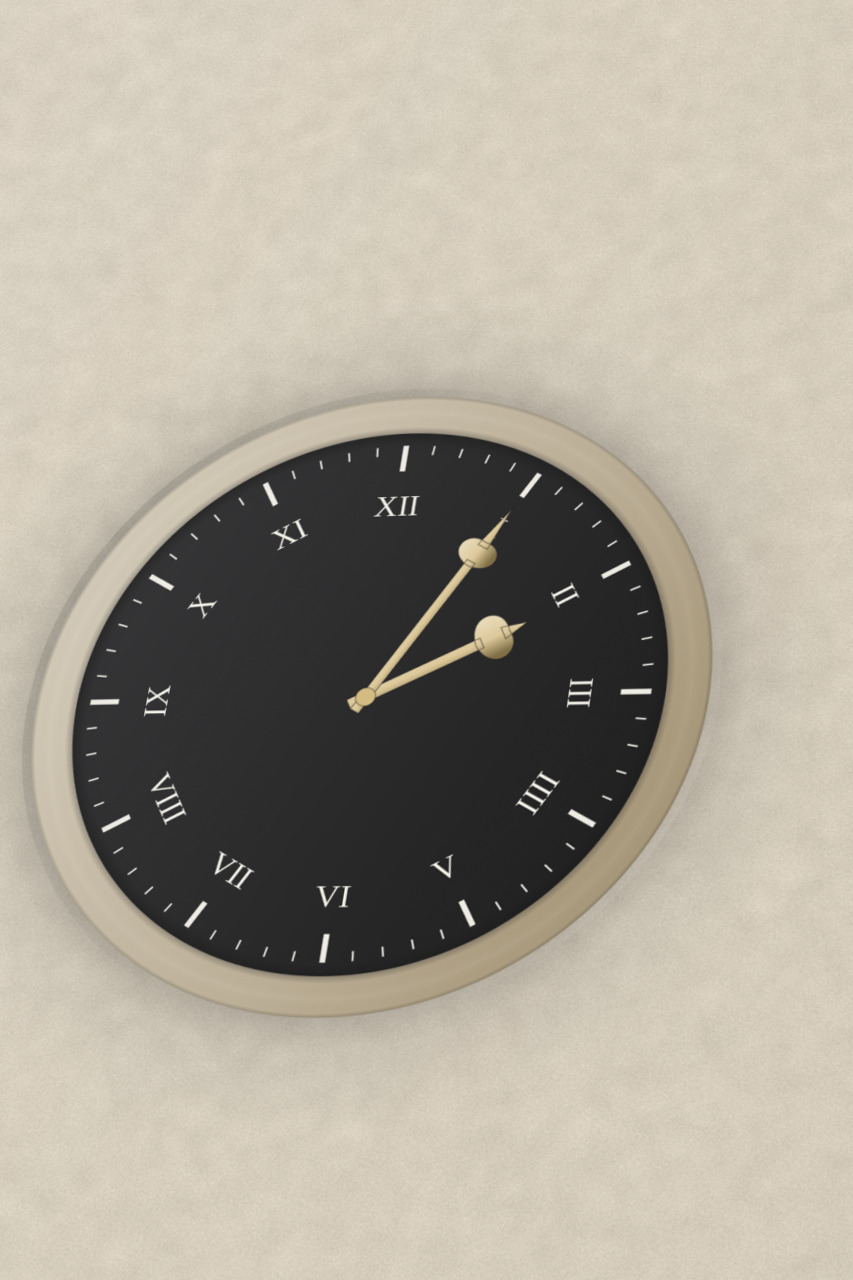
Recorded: 2h05
